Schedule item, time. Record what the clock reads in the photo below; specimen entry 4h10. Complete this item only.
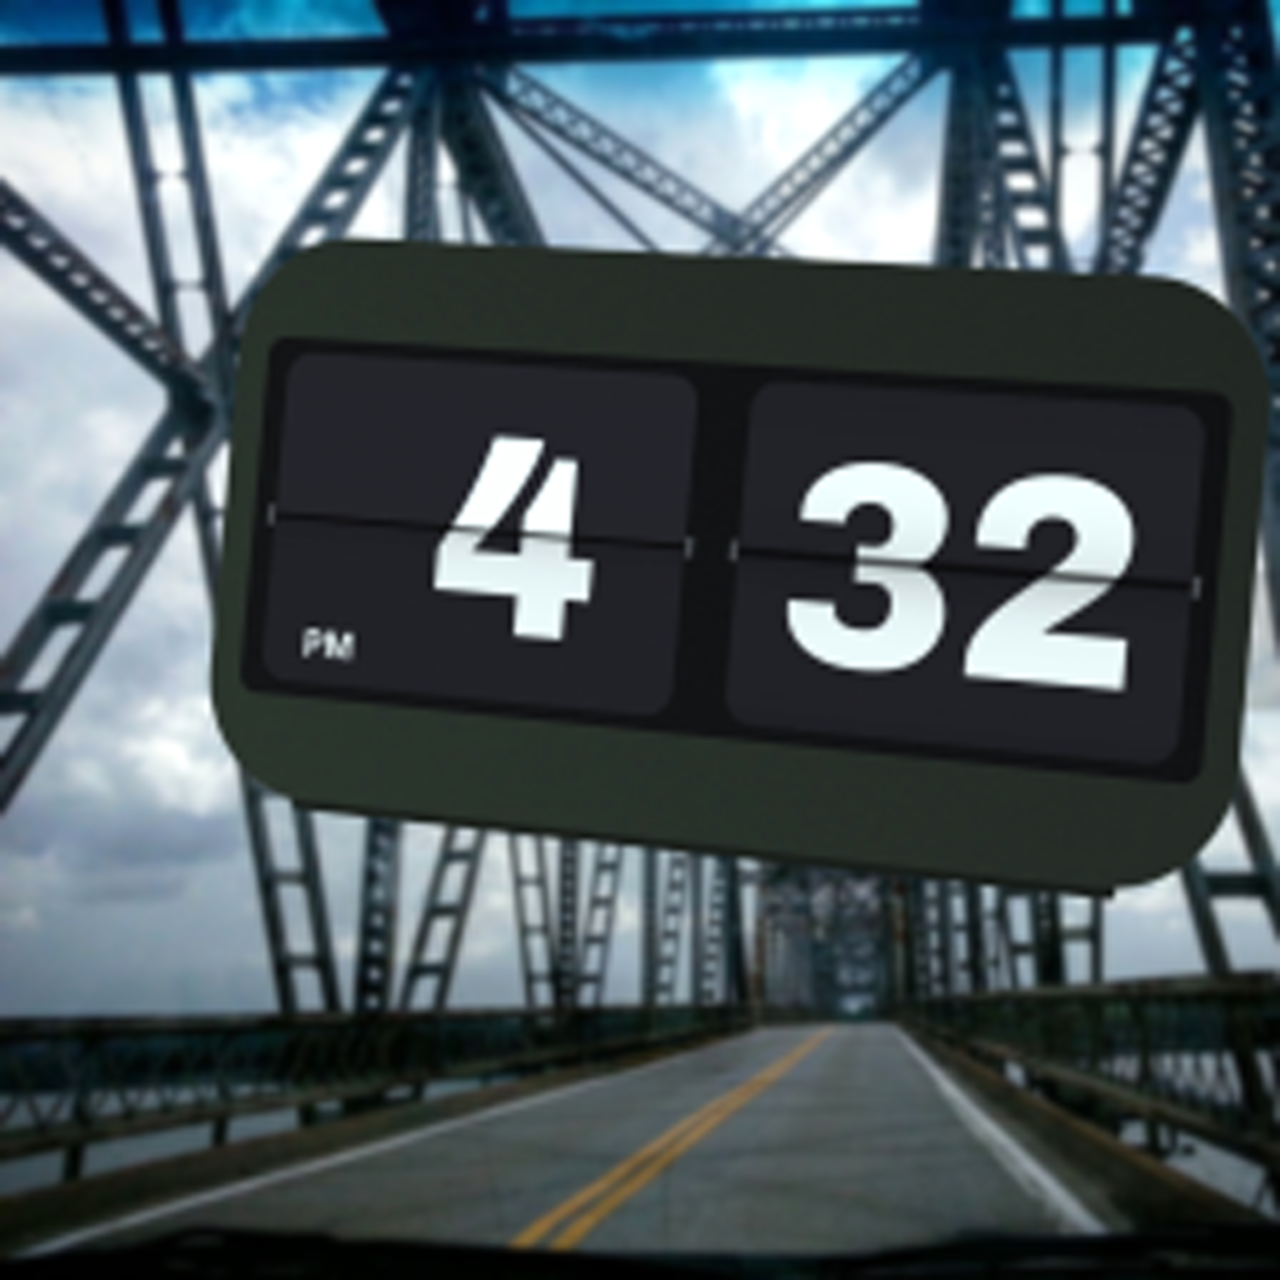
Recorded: 4h32
